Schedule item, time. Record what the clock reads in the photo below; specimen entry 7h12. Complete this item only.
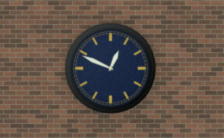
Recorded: 12h49
